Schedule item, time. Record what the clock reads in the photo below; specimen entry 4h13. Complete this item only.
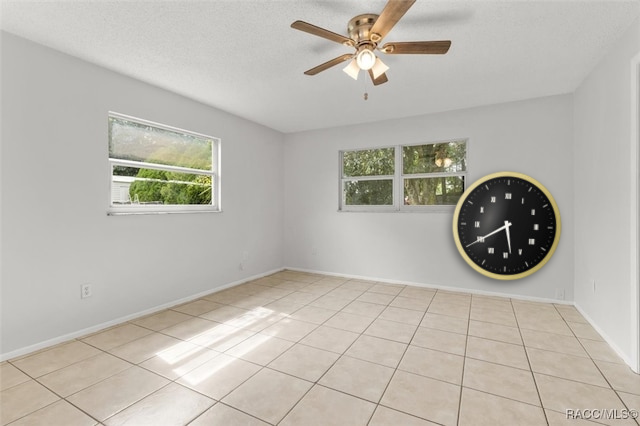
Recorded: 5h40
